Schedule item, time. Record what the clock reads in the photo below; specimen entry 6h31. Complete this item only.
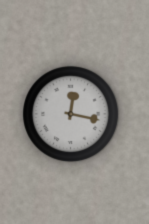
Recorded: 12h17
